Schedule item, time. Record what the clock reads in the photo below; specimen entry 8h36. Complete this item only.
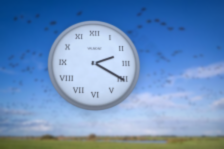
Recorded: 2h20
